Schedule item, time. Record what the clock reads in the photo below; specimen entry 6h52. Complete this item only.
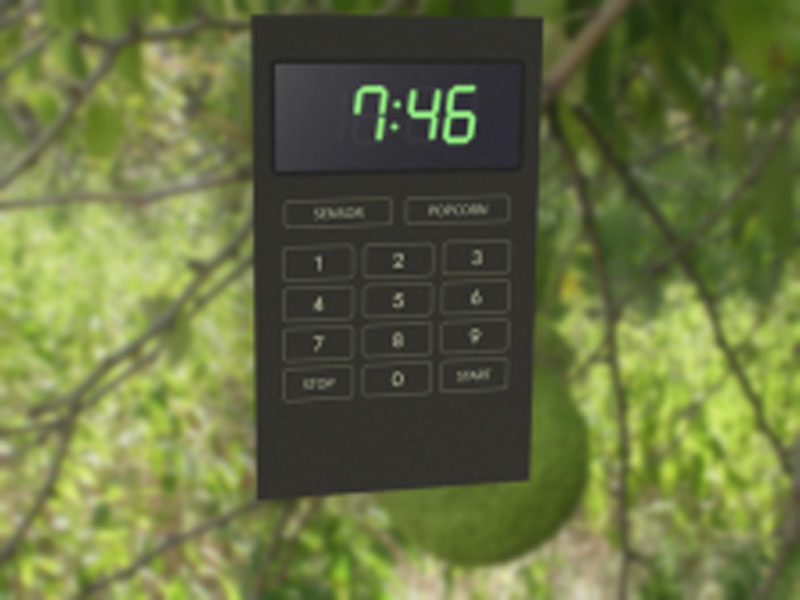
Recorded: 7h46
